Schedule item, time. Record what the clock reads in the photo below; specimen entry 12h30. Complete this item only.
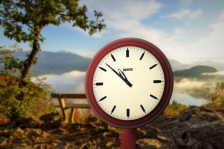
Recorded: 10h52
